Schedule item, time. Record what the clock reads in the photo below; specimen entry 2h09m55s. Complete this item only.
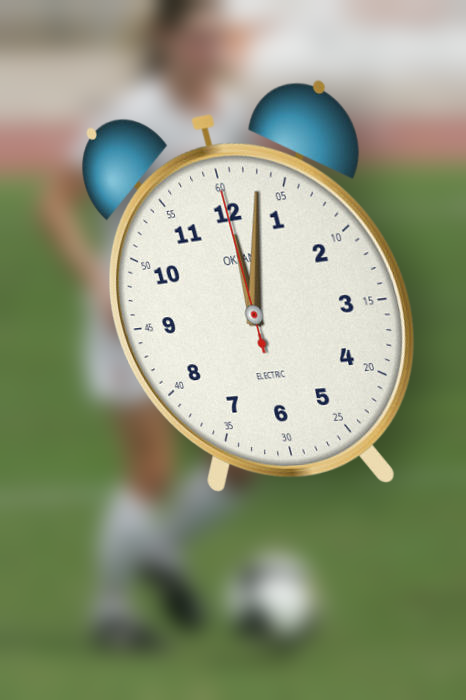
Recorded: 12h03m00s
